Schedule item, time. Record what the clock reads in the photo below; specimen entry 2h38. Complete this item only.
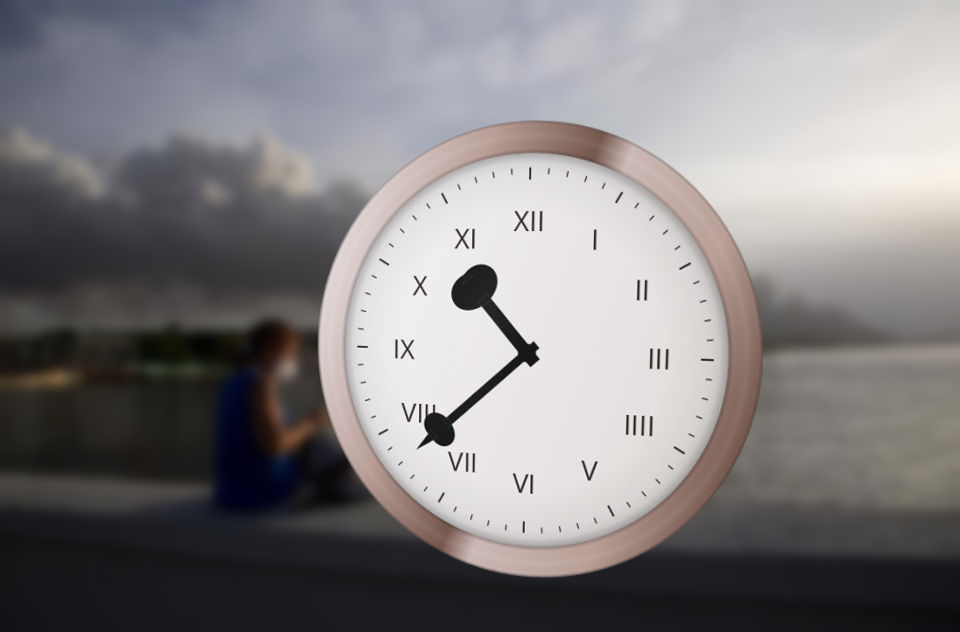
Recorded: 10h38
